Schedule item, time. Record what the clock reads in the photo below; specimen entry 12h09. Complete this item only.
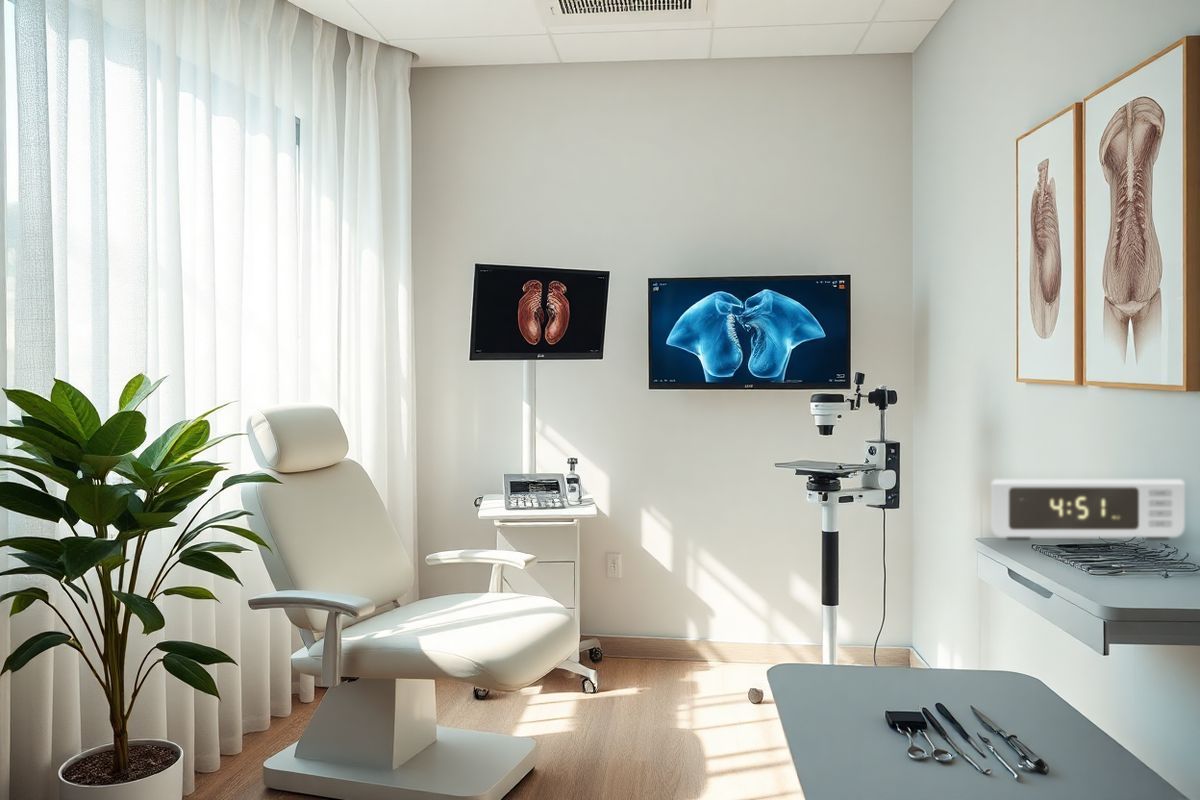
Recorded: 4h51
